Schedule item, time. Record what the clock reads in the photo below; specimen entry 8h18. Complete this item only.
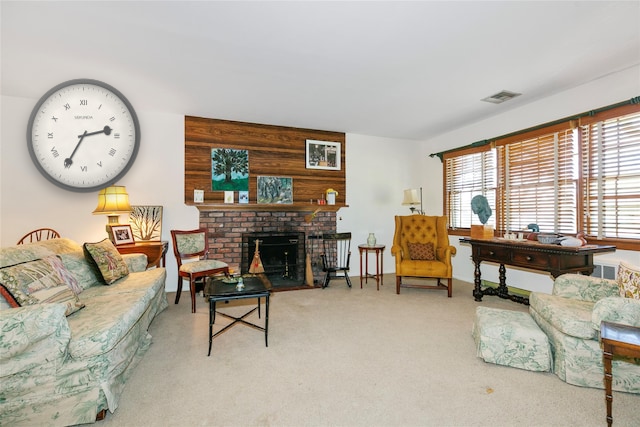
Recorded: 2h35
